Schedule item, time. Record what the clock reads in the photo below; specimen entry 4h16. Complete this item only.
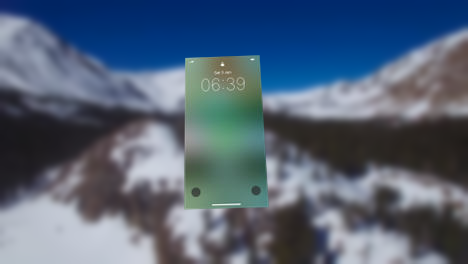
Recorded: 6h39
